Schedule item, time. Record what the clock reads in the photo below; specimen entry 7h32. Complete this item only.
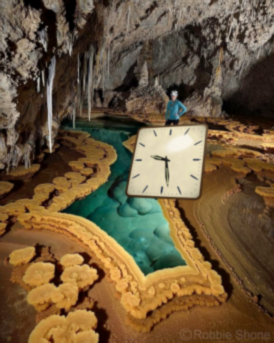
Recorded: 9h28
